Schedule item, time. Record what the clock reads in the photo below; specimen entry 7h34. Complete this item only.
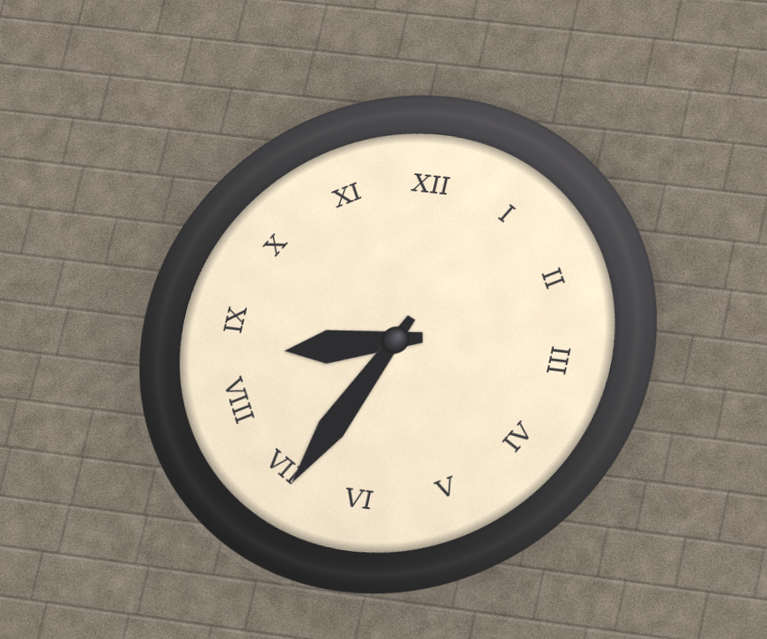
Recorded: 8h34
